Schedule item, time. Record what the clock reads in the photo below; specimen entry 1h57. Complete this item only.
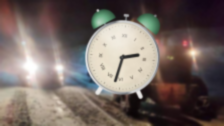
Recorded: 2h32
